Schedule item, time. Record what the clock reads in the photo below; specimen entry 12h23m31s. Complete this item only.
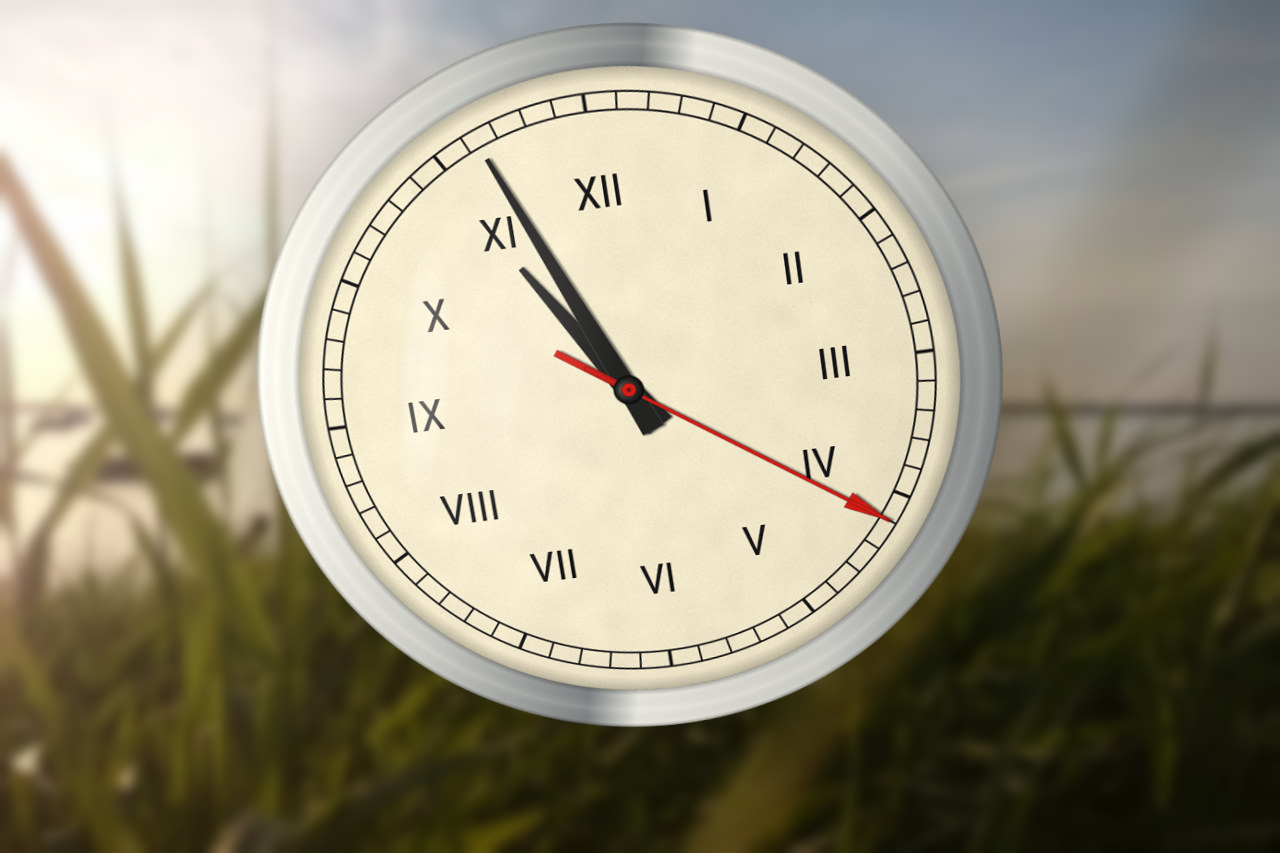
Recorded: 10h56m21s
